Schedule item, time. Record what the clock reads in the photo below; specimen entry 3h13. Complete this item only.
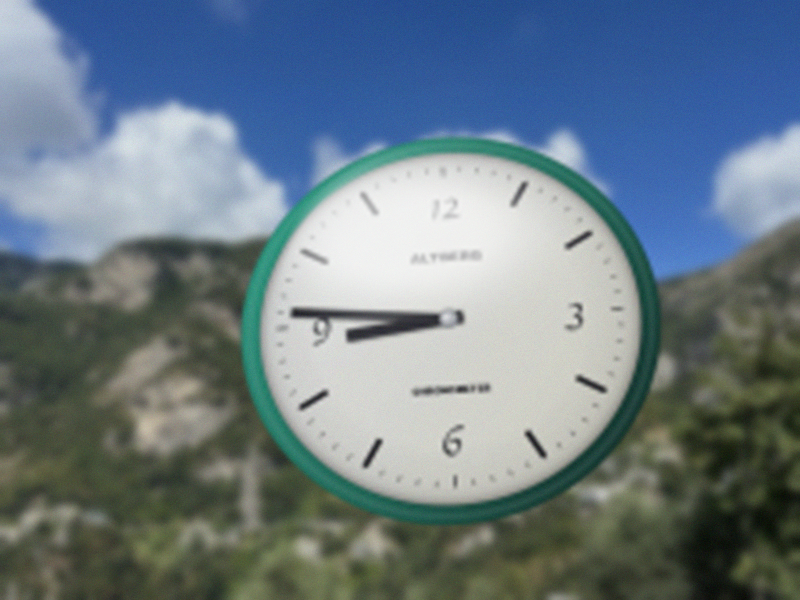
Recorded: 8h46
